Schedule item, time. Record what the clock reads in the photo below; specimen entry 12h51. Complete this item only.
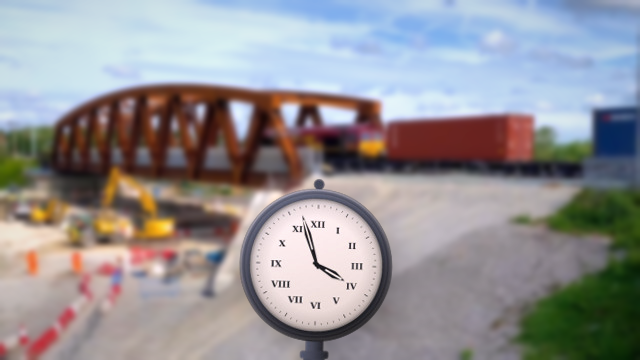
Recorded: 3h57
